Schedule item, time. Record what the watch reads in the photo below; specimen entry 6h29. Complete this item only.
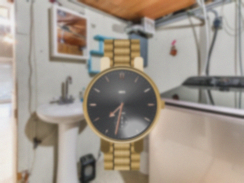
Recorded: 7h32
